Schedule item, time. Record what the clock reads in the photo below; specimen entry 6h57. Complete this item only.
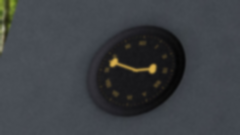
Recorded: 2h48
